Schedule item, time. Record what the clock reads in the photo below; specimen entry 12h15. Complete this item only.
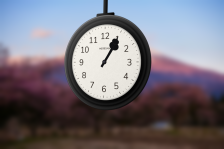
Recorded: 1h05
